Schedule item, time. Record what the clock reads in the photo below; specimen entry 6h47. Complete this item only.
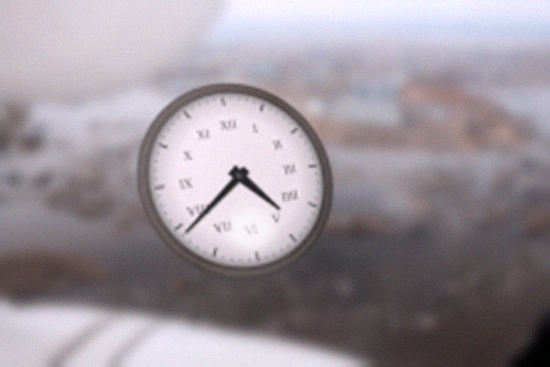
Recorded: 4h39
